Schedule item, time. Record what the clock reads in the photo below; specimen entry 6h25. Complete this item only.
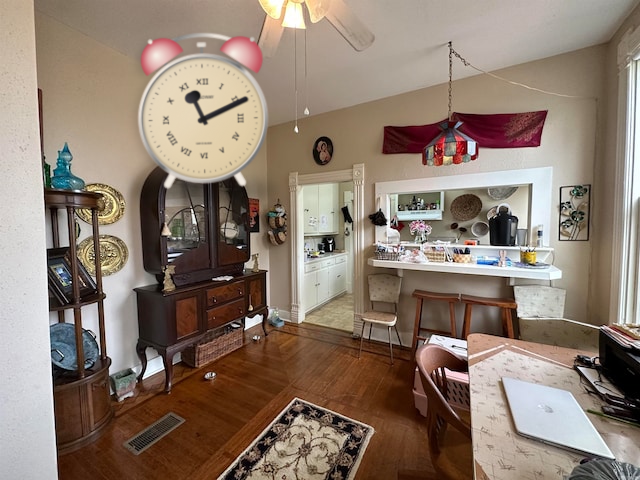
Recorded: 11h11
